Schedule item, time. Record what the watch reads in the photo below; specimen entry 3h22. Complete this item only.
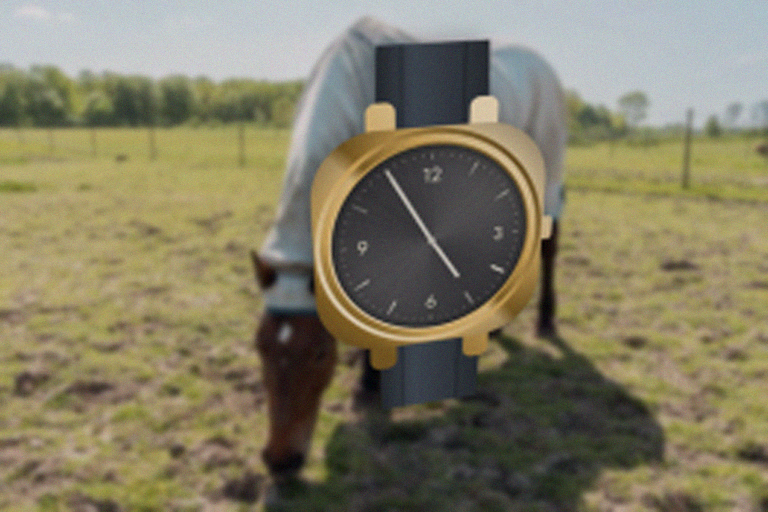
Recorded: 4h55
